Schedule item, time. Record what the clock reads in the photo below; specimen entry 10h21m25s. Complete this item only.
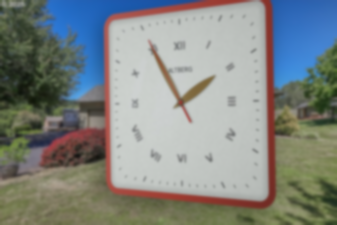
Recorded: 1h54m55s
